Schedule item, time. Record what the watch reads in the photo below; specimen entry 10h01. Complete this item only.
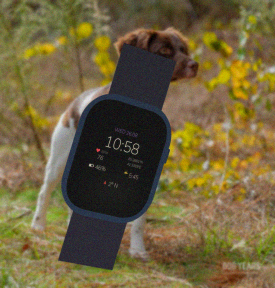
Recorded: 10h58
